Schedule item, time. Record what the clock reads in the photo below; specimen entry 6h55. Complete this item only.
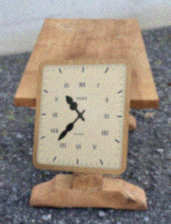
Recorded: 10h37
